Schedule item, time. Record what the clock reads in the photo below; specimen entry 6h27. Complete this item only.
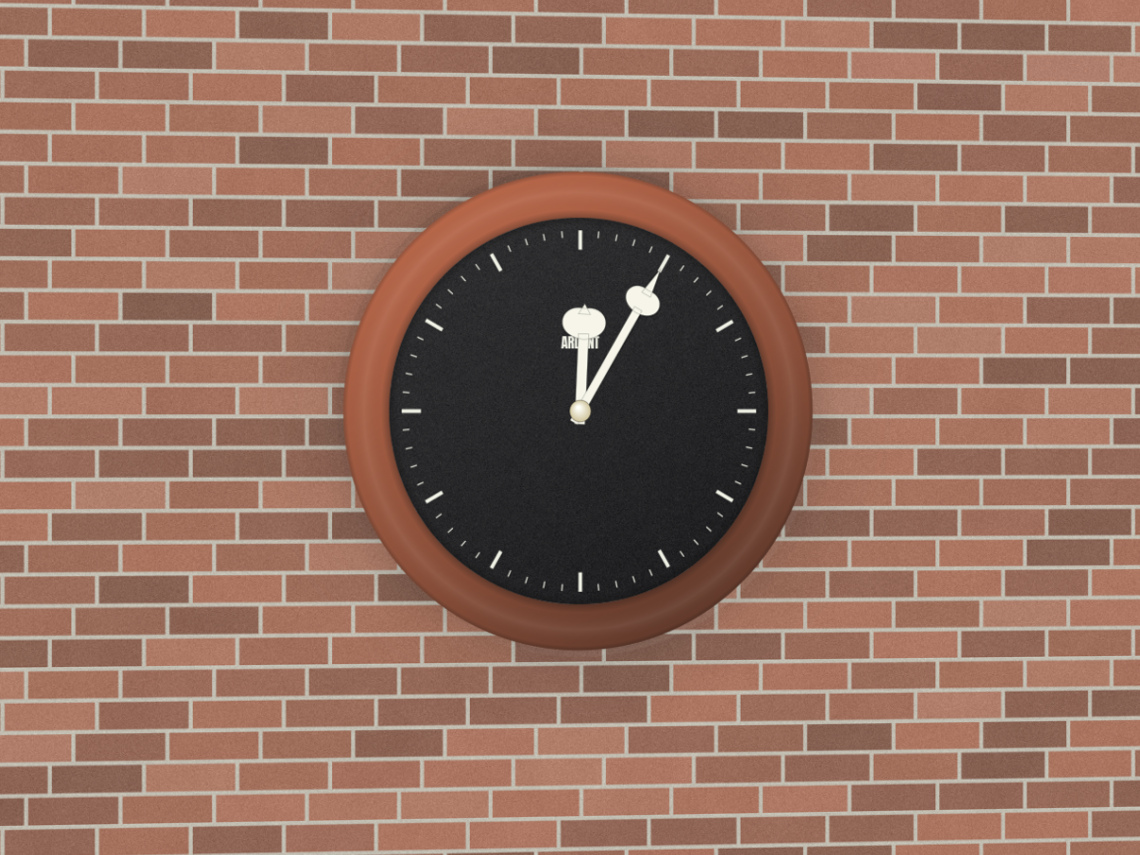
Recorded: 12h05
